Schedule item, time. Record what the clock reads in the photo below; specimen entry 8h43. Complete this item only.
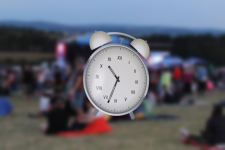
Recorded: 10h33
